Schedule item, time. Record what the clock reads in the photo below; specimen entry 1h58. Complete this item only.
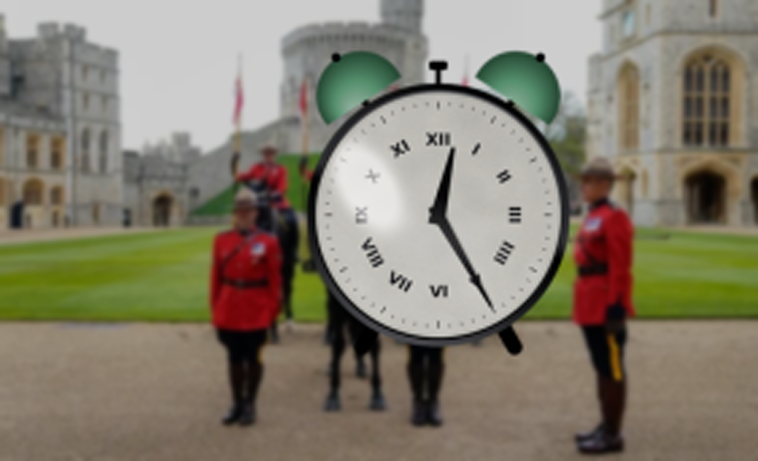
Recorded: 12h25
